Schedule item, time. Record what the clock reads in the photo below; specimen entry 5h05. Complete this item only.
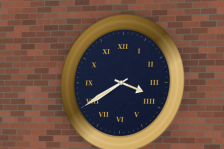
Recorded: 3h40
